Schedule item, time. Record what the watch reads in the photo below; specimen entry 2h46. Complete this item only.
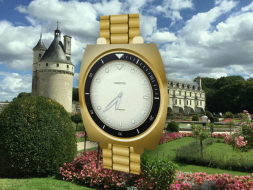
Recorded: 6h38
